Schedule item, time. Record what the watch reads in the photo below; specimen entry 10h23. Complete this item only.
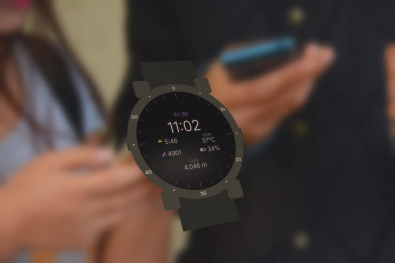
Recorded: 11h02
